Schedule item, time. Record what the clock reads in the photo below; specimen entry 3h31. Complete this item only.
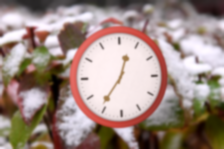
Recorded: 12h36
